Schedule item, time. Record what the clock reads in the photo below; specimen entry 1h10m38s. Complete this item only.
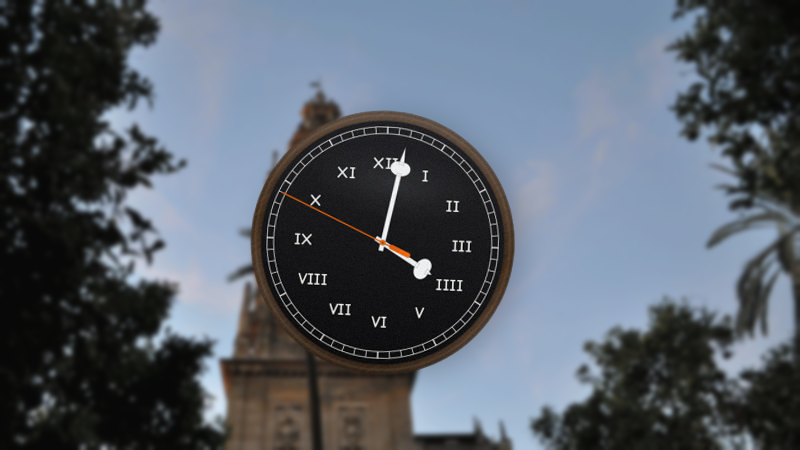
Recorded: 4h01m49s
